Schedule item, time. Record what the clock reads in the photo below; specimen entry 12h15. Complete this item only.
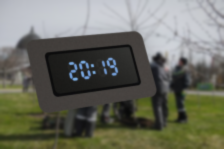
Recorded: 20h19
